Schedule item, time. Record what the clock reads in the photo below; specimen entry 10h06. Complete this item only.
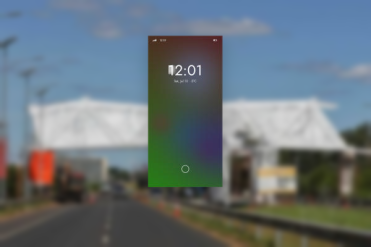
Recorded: 12h01
